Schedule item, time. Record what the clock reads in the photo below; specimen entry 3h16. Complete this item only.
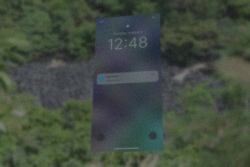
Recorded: 12h48
